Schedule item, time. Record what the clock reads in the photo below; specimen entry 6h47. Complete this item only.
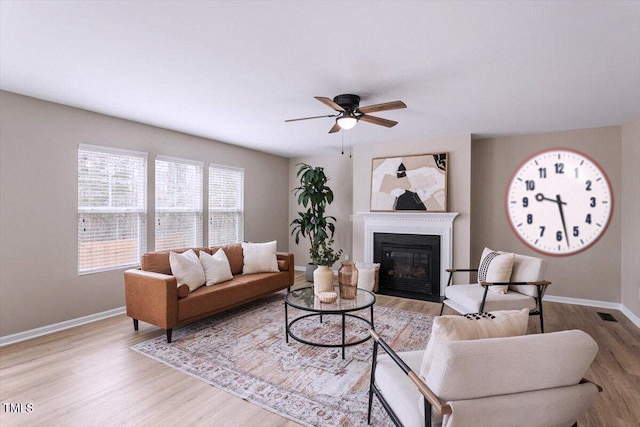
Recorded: 9h28
